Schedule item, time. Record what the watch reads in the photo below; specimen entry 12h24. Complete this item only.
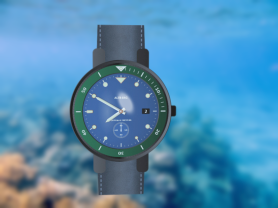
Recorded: 7h50
